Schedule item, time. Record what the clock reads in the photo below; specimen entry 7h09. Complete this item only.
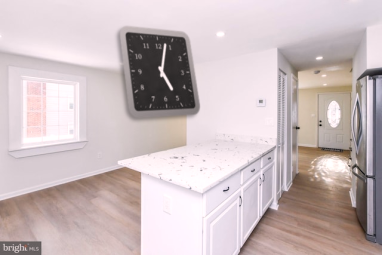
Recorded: 5h03
